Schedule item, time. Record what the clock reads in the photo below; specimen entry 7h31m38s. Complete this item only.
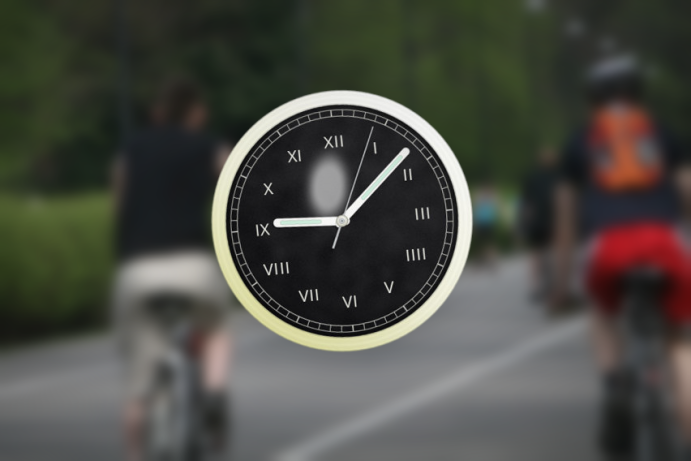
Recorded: 9h08m04s
